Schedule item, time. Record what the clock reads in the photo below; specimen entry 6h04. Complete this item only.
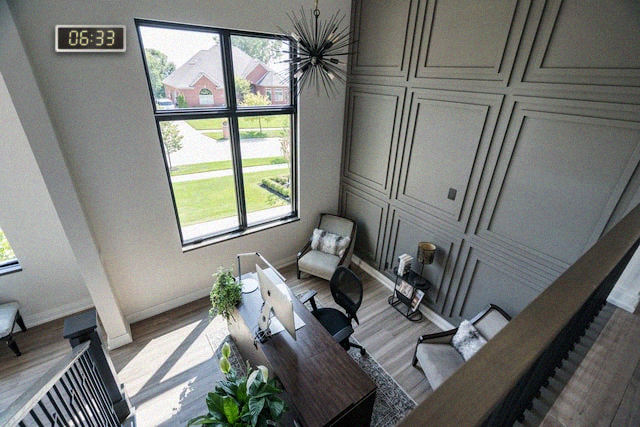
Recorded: 6h33
